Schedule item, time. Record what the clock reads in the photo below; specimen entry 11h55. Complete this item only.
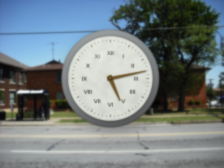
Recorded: 5h13
